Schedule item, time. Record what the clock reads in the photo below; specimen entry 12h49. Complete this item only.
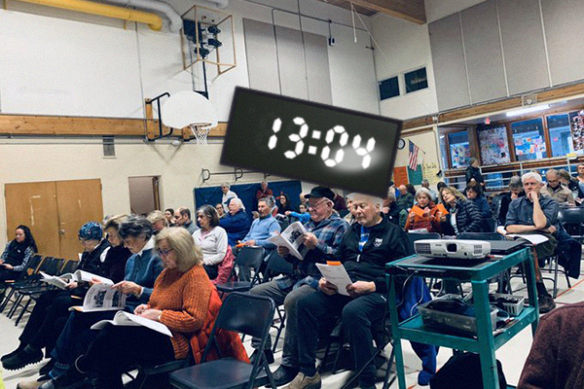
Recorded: 13h04
